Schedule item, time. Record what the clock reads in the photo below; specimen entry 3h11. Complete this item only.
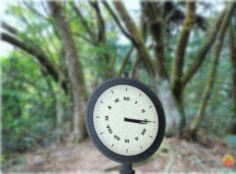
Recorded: 3h15
